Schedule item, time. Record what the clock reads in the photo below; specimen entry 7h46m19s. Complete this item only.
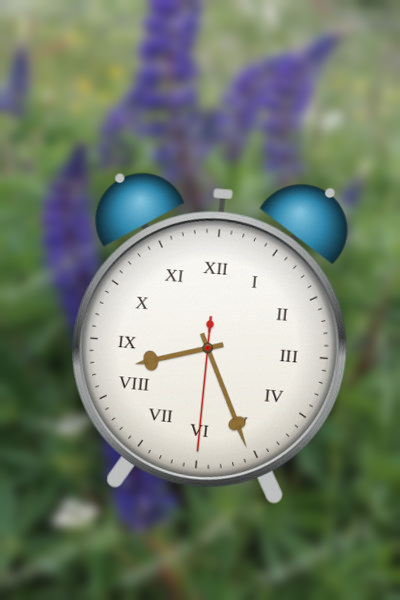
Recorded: 8h25m30s
